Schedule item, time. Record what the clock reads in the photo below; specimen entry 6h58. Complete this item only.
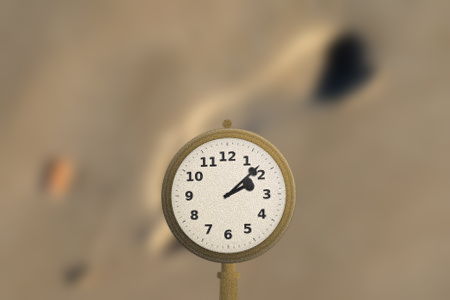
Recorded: 2h08
